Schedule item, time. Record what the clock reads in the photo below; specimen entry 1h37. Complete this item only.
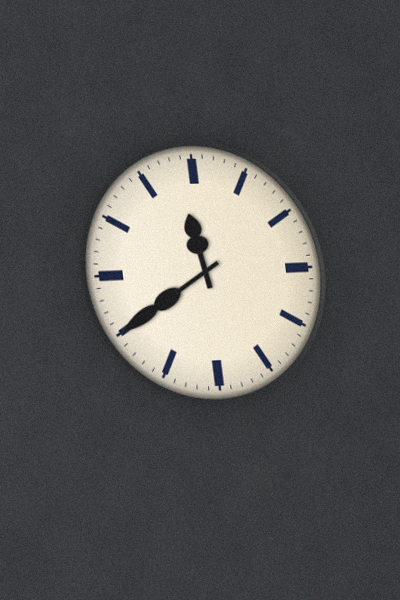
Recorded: 11h40
